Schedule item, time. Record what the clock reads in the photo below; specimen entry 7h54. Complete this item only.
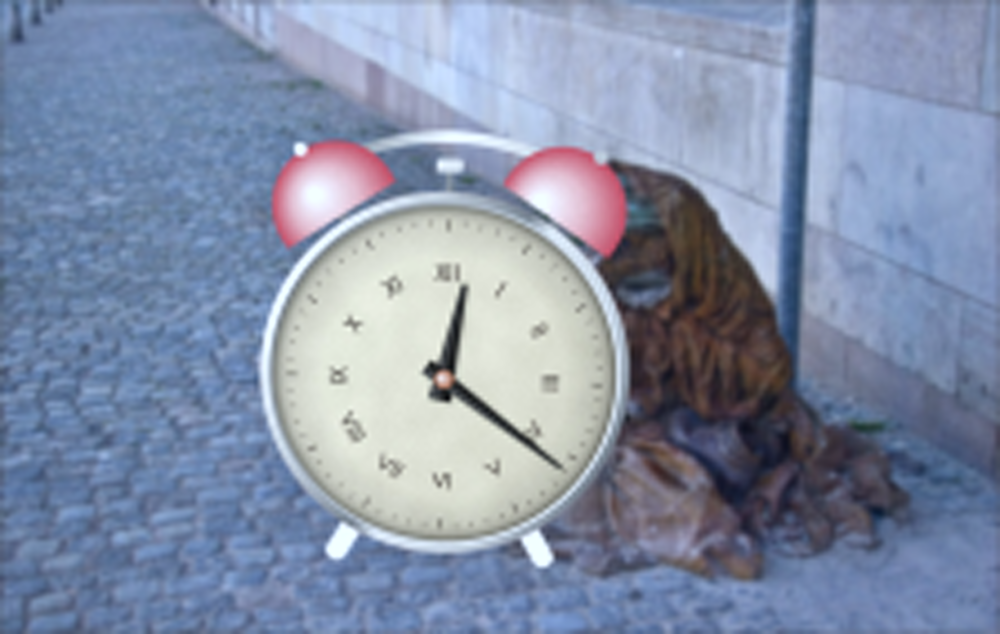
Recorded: 12h21
